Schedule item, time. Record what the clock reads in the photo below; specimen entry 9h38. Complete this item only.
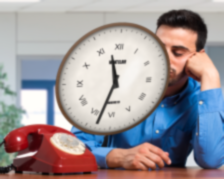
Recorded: 11h33
